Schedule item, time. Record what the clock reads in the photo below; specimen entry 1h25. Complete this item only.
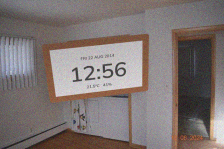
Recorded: 12h56
